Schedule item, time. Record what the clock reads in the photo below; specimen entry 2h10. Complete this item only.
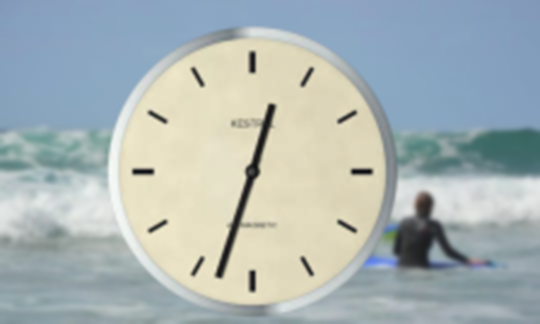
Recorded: 12h33
